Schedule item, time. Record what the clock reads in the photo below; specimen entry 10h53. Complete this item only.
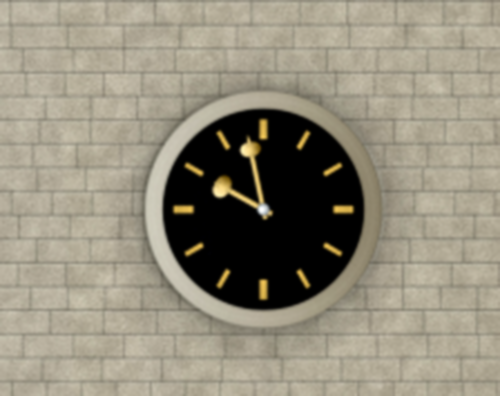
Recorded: 9h58
